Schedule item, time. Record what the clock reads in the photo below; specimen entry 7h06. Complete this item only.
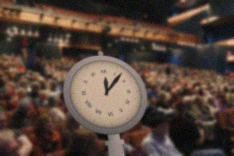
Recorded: 12h07
